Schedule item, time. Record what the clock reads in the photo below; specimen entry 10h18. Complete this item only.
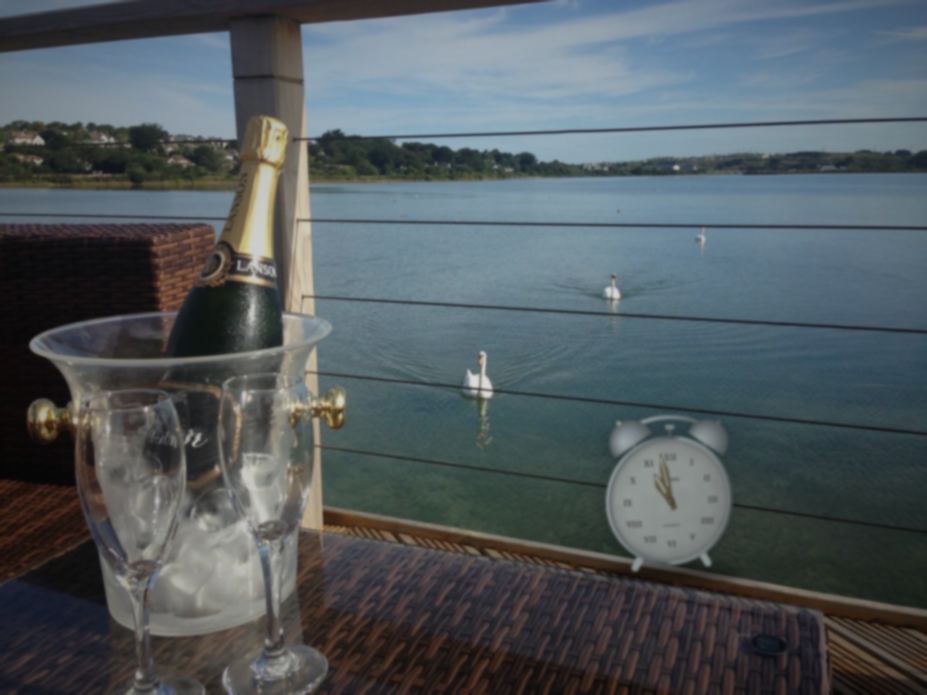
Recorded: 10h58
